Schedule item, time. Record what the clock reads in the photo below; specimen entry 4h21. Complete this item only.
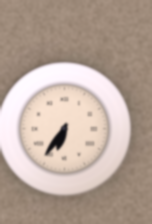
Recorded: 6h36
